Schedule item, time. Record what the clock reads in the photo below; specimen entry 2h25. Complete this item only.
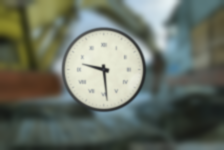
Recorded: 9h29
